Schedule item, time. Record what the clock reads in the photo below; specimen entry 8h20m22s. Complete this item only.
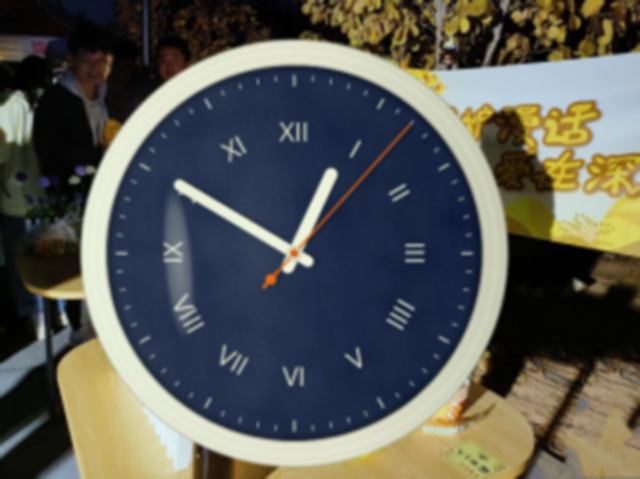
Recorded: 12h50m07s
